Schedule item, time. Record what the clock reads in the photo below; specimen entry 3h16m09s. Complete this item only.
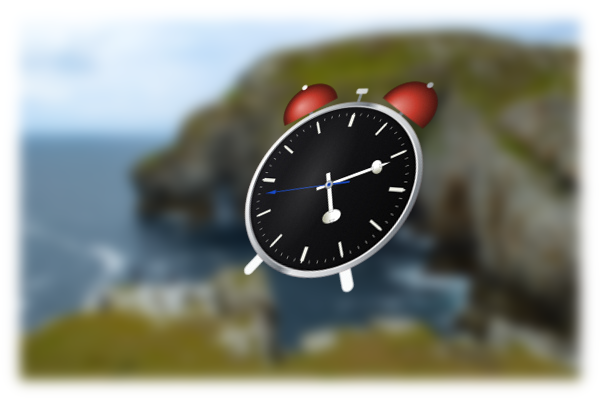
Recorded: 5h10m43s
